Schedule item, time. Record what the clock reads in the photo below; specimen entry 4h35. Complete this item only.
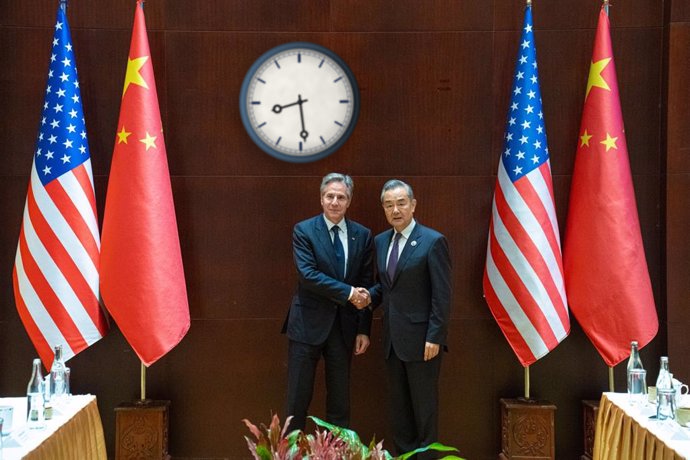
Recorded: 8h29
